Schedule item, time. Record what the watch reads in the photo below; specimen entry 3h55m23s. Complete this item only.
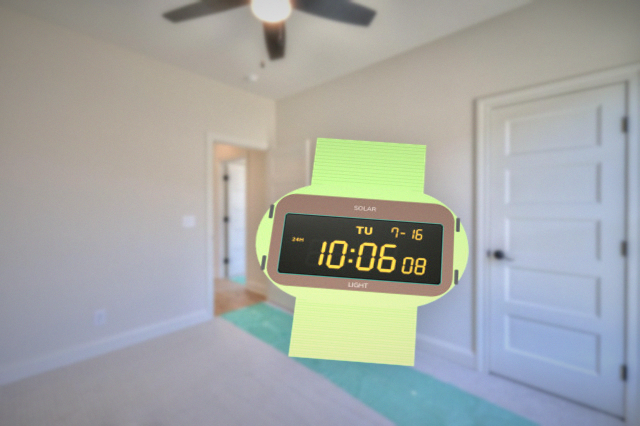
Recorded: 10h06m08s
